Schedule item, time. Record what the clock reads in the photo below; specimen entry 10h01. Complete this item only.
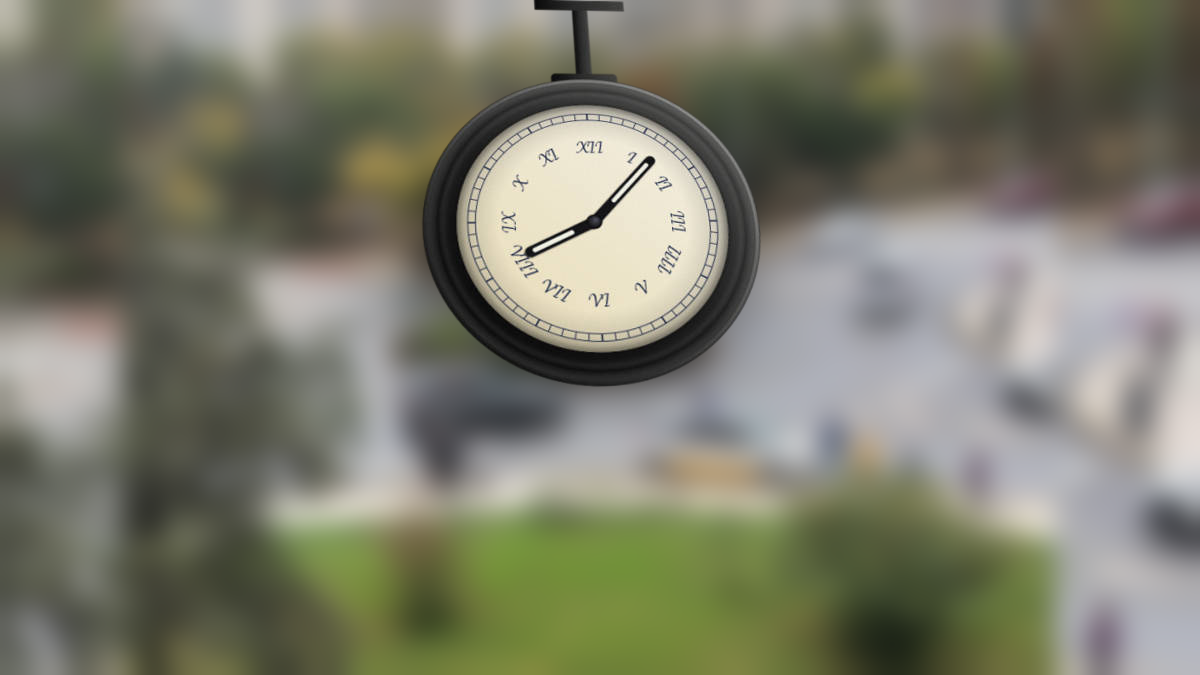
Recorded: 8h07
